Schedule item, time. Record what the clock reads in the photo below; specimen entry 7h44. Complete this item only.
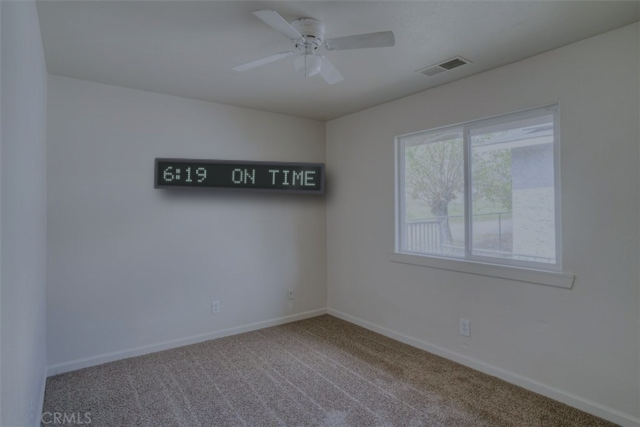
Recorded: 6h19
